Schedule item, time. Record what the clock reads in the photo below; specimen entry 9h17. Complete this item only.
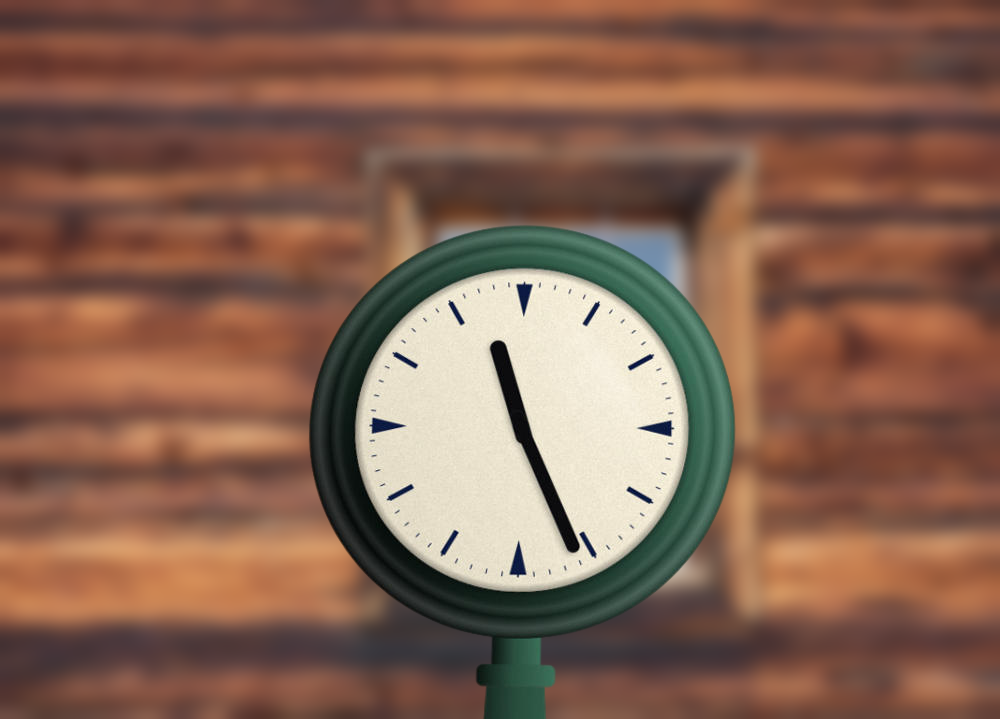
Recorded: 11h26
